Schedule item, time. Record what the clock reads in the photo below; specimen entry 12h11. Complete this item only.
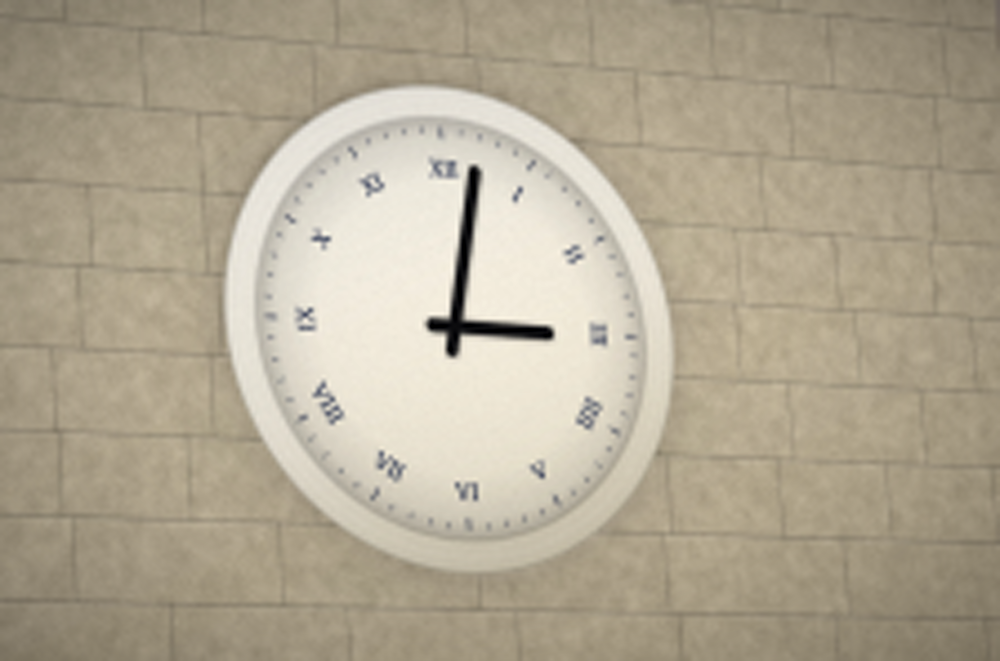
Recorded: 3h02
